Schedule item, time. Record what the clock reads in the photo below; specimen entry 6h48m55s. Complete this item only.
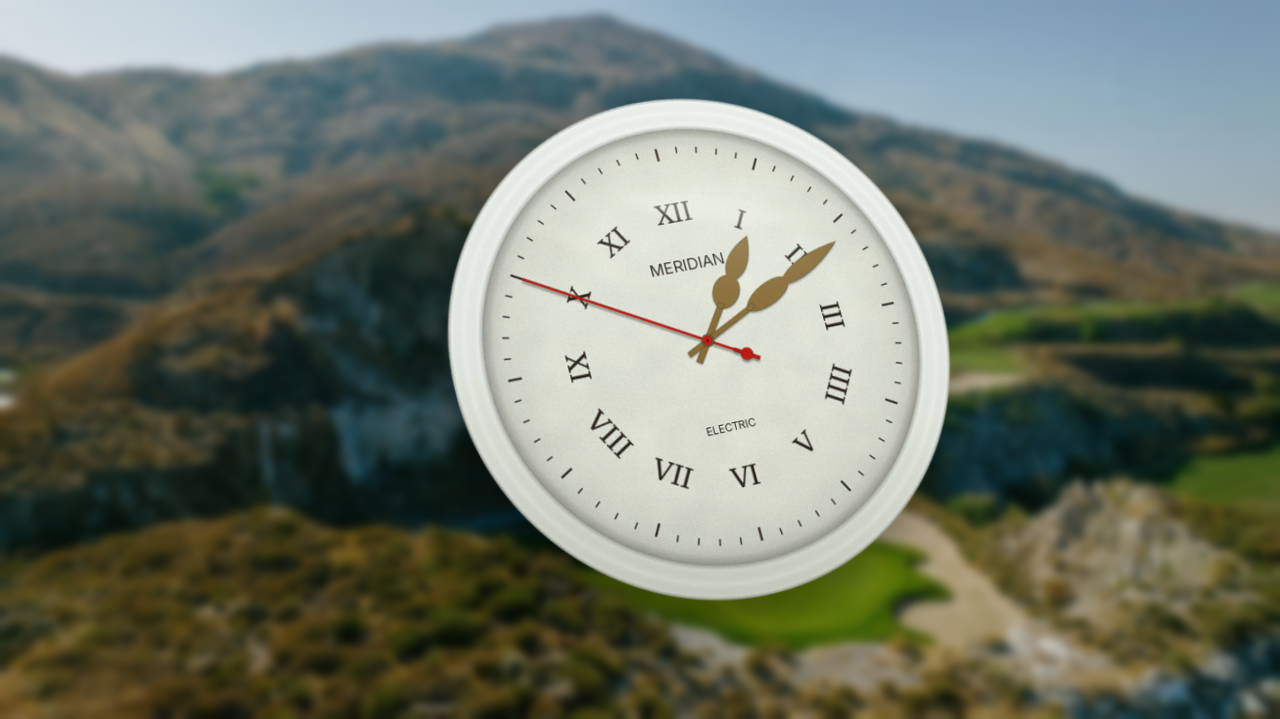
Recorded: 1h10m50s
